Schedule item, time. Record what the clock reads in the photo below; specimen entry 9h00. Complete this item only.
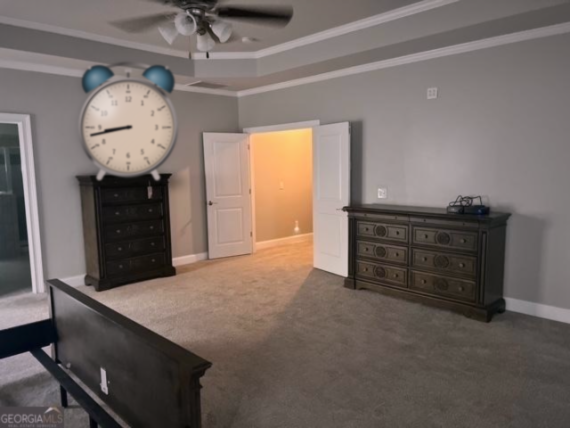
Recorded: 8h43
